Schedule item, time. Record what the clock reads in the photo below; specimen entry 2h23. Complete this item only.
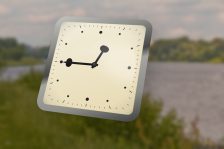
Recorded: 12h45
